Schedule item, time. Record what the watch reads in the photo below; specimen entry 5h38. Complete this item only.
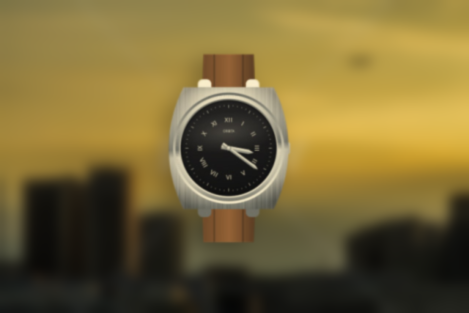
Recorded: 3h21
